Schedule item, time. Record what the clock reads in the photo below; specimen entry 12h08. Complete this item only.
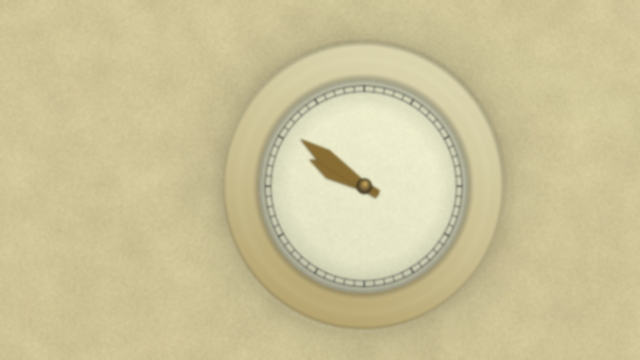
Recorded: 9h51
